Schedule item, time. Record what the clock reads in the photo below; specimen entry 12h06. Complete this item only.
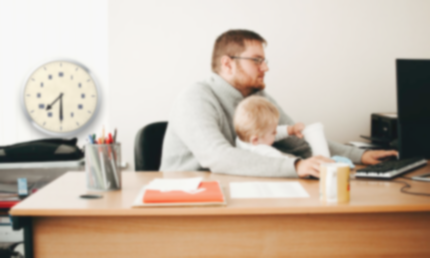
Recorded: 7h30
